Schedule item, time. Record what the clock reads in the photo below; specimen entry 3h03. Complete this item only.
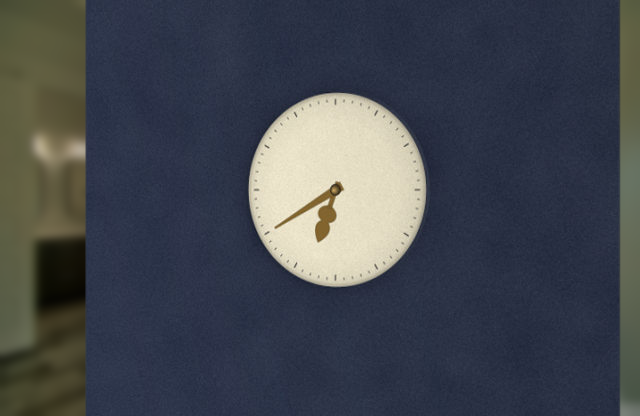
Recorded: 6h40
